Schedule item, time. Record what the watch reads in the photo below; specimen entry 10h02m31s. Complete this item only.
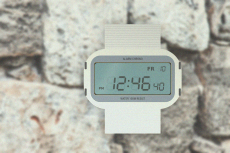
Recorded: 12h46m40s
